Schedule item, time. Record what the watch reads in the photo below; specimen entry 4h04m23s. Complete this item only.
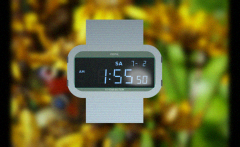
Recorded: 1h55m50s
